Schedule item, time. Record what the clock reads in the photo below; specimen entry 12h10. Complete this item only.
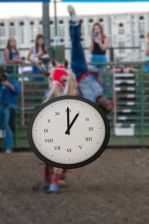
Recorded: 1h00
